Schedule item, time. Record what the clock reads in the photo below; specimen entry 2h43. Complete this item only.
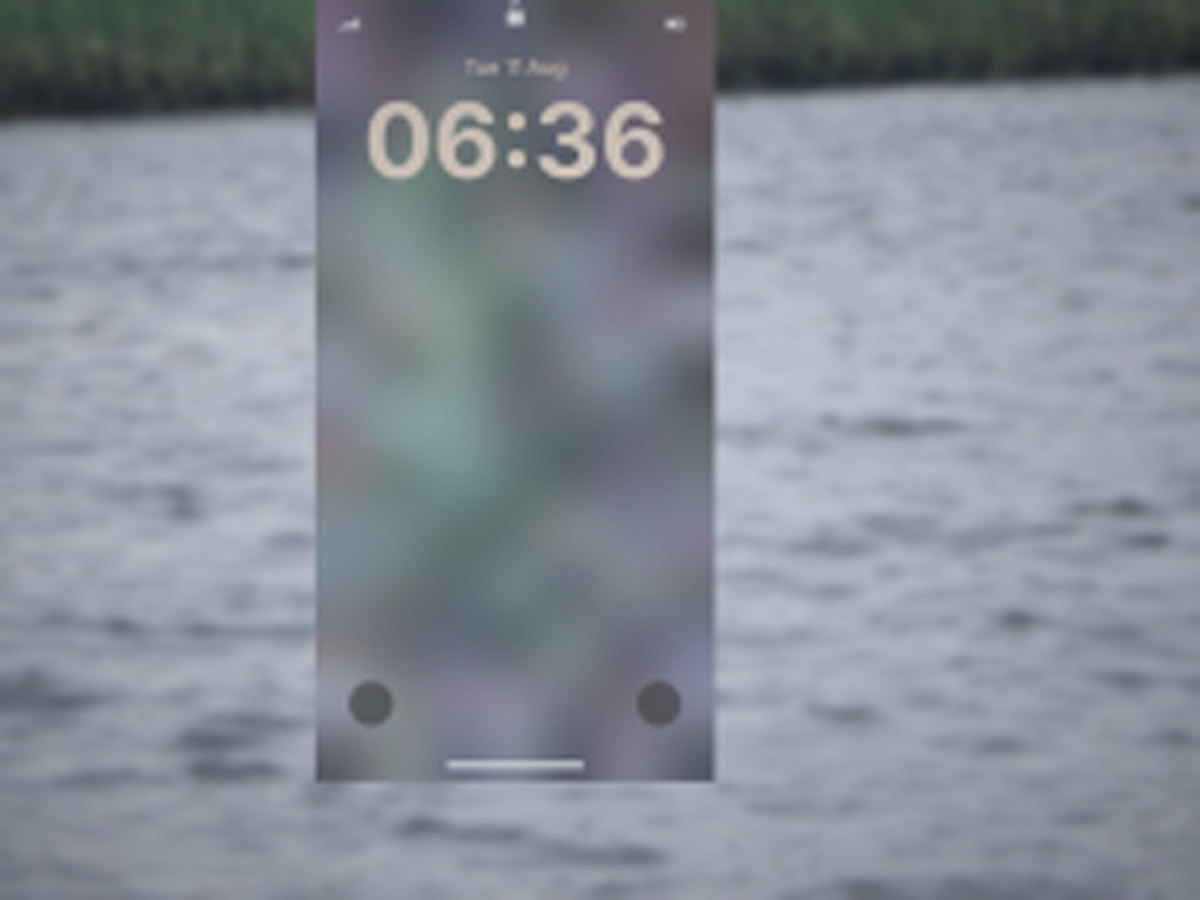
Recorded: 6h36
